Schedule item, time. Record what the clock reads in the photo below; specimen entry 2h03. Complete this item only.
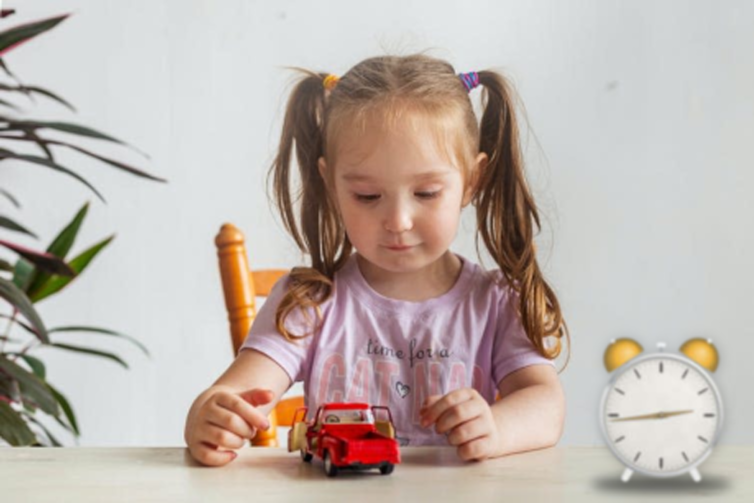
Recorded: 2h44
